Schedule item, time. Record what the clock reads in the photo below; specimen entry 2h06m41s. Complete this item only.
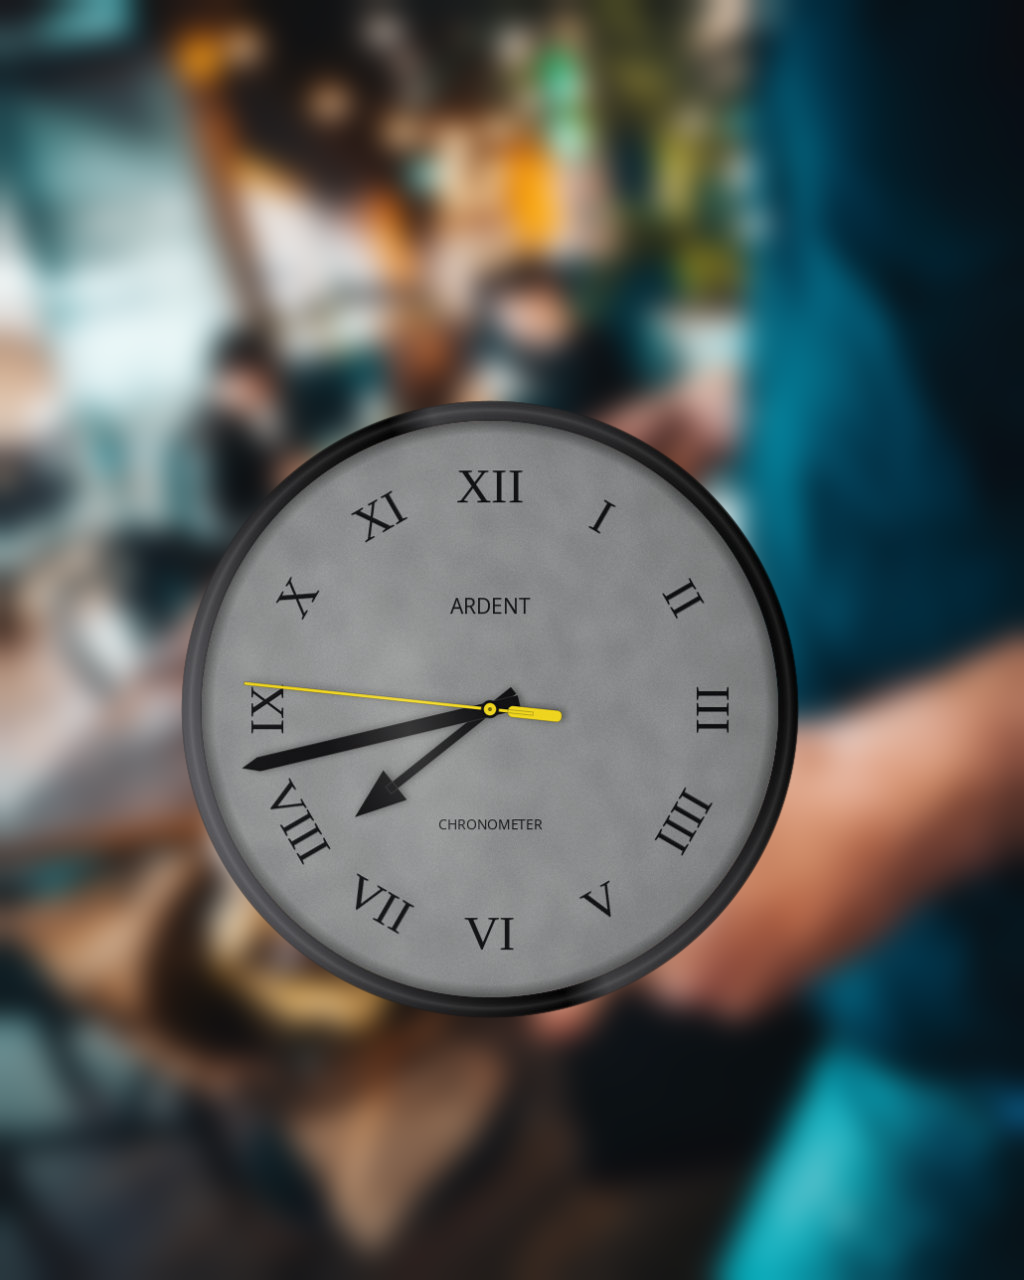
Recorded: 7h42m46s
